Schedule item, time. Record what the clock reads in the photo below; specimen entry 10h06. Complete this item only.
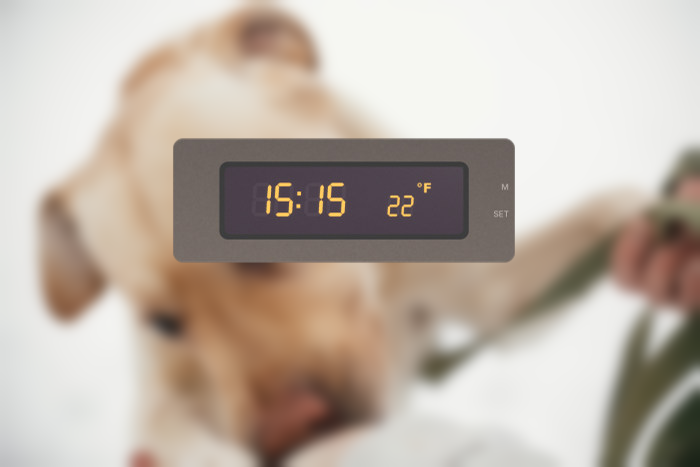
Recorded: 15h15
